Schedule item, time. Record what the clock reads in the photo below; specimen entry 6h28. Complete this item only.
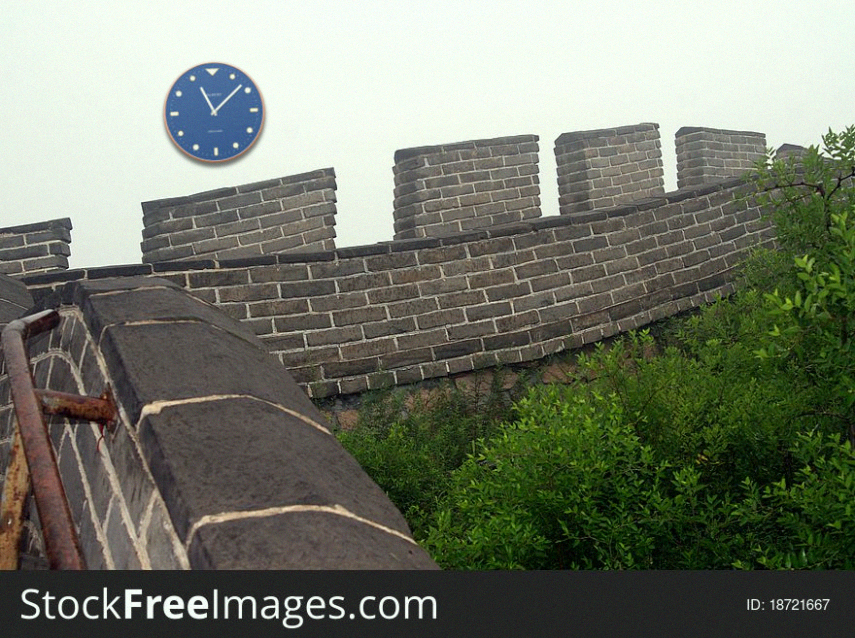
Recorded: 11h08
